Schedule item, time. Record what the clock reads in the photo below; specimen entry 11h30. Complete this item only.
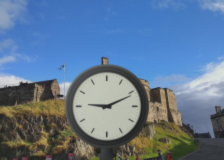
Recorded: 9h11
